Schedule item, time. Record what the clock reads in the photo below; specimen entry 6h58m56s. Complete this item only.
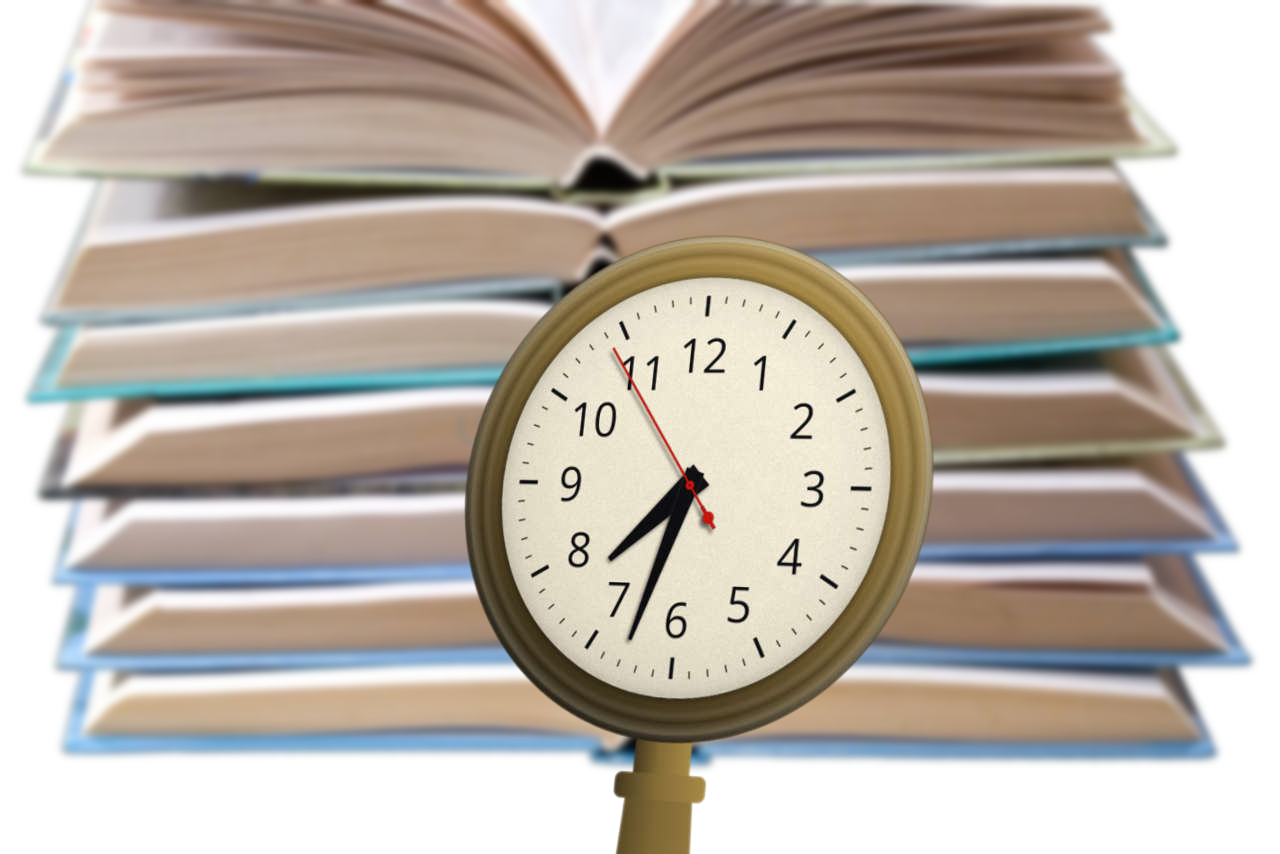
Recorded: 7h32m54s
